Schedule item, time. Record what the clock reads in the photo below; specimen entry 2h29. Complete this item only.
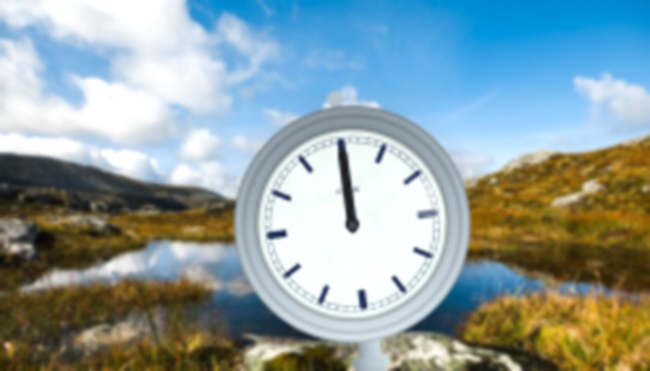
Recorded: 12h00
